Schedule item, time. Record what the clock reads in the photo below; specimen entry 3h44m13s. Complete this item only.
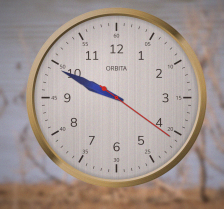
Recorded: 9h49m21s
